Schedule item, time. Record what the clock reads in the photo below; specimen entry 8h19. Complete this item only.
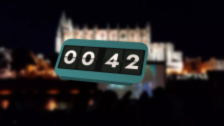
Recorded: 0h42
